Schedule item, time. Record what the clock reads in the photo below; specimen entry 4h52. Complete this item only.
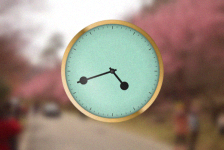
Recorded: 4h42
